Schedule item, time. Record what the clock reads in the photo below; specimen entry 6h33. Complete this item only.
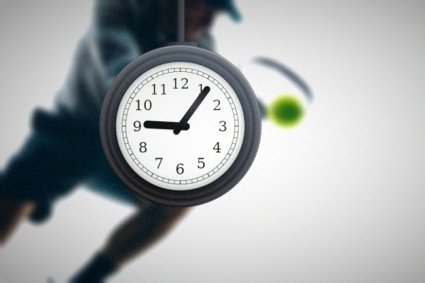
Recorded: 9h06
